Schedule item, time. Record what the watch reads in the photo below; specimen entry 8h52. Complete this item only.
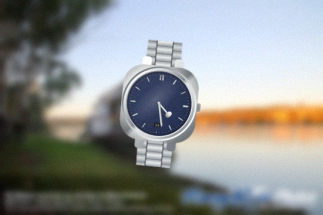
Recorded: 4h28
